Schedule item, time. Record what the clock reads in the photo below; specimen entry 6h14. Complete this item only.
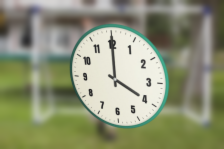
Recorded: 4h00
